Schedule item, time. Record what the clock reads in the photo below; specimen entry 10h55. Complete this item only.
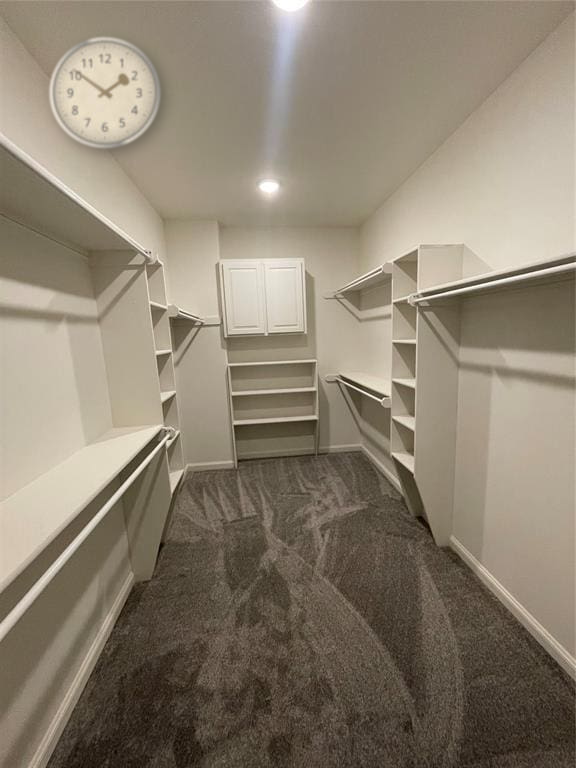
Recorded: 1h51
